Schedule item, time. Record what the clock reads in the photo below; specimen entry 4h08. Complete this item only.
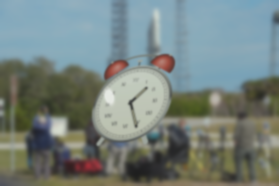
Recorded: 1h26
